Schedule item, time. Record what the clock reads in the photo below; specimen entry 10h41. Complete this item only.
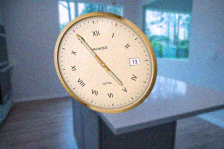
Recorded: 4h55
